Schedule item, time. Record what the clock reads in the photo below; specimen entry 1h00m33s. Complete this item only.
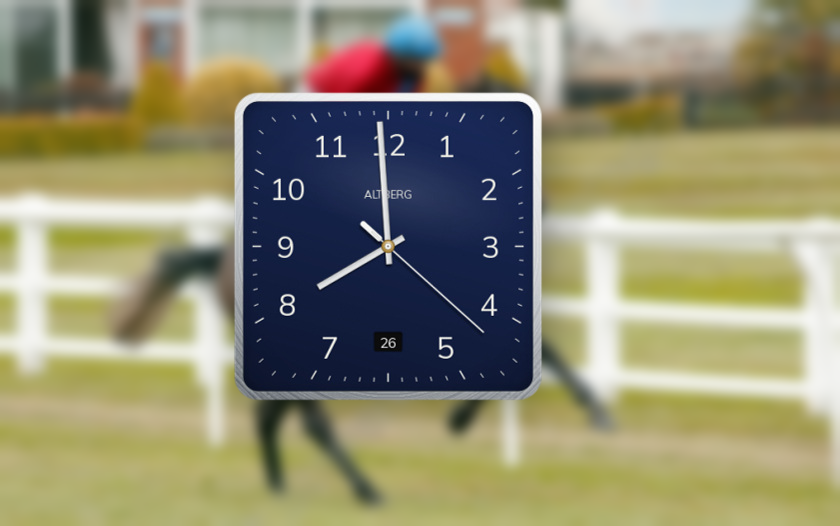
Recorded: 7h59m22s
